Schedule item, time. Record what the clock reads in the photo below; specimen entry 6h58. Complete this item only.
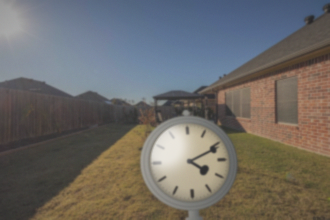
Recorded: 4h11
